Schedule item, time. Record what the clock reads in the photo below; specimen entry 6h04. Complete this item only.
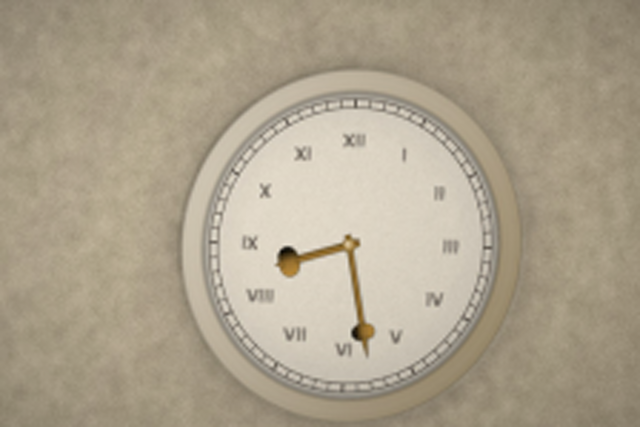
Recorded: 8h28
